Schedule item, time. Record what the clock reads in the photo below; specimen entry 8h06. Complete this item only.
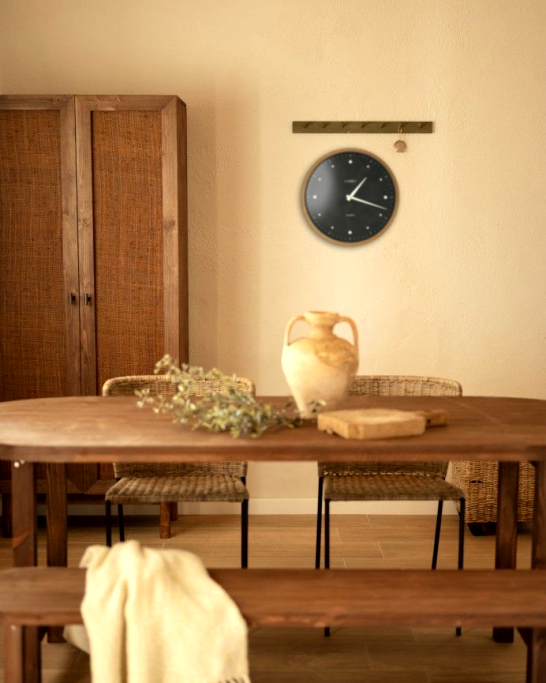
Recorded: 1h18
